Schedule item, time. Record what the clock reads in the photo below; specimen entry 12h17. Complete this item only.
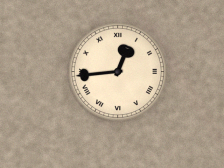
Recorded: 12h44
